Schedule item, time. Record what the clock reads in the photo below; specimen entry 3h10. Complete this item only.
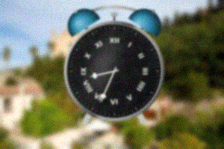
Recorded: 8h34
